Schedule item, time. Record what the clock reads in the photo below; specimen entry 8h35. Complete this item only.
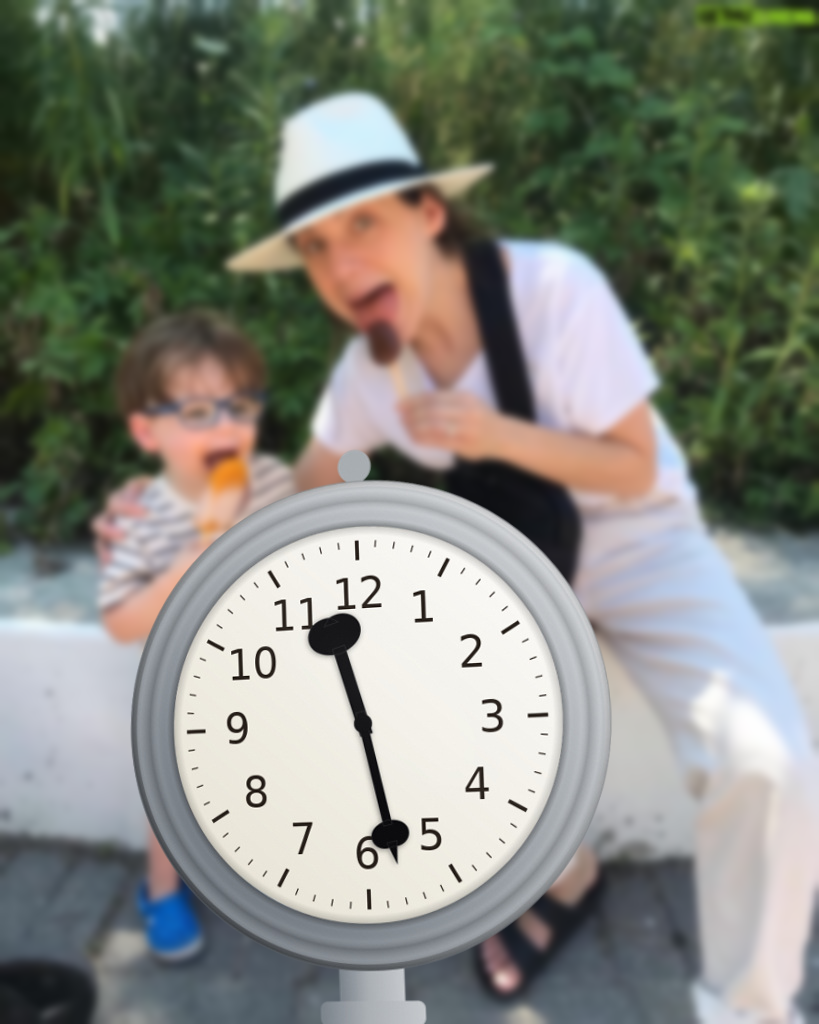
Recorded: 11h28
